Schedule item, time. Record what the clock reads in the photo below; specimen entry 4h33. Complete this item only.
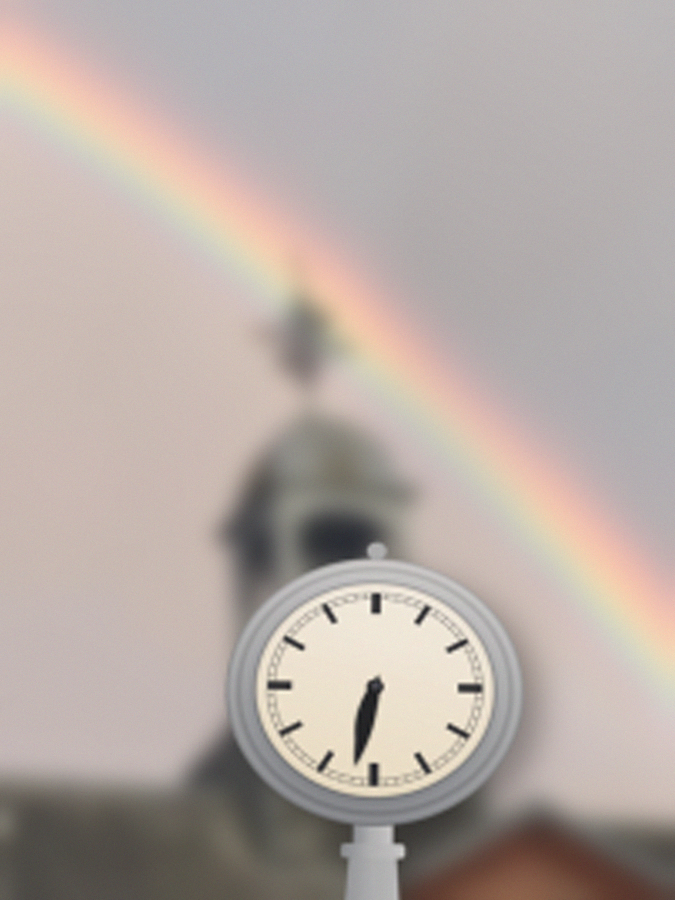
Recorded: 6h32
